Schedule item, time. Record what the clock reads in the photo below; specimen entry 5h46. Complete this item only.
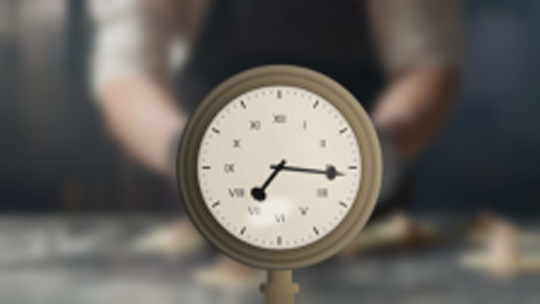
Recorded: 7h16
